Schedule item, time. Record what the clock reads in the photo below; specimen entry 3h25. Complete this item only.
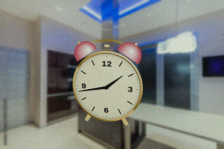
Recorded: 1h43
